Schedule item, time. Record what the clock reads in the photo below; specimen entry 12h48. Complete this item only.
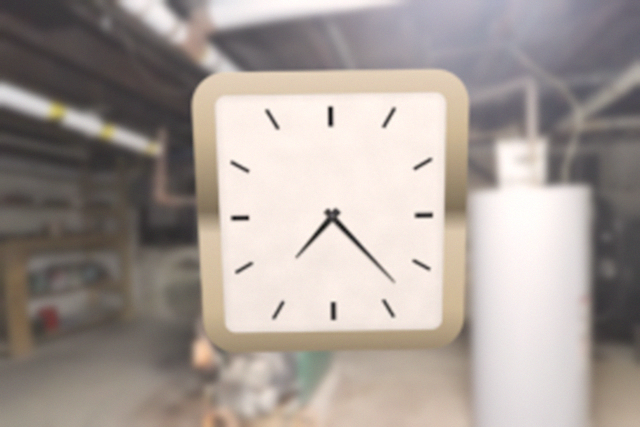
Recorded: 7h23
